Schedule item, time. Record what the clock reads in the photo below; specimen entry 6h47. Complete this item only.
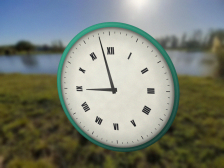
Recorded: 8h58
